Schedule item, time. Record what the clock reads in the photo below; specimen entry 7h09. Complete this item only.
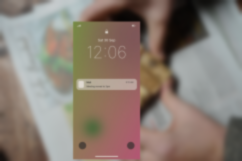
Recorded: 12h06
